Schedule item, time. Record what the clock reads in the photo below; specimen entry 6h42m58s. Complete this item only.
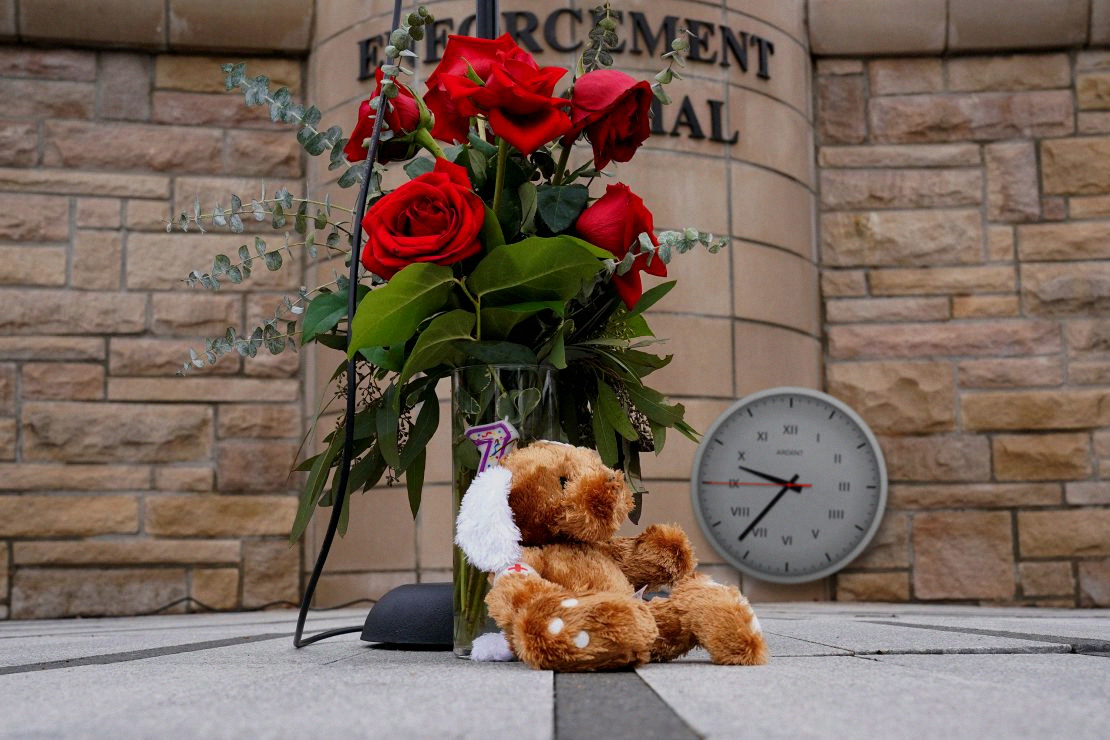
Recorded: 9h36m45s
